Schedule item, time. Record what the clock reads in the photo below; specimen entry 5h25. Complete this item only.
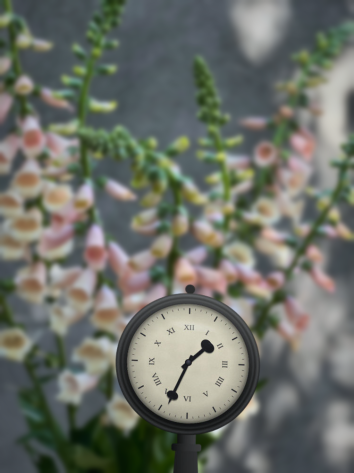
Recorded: 1h34
